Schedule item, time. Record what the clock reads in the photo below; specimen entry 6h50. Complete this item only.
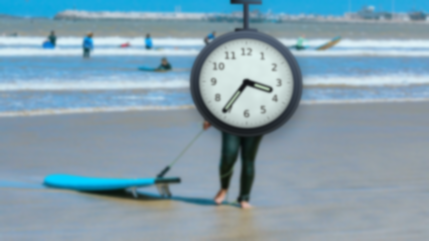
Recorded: 3h36
